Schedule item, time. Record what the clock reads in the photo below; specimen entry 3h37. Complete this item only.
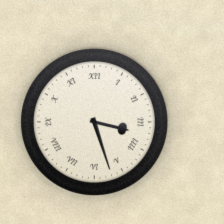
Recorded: 3h27
